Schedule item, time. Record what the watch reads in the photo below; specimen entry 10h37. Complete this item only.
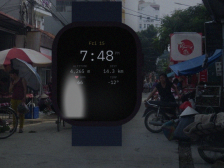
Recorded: 7h48
